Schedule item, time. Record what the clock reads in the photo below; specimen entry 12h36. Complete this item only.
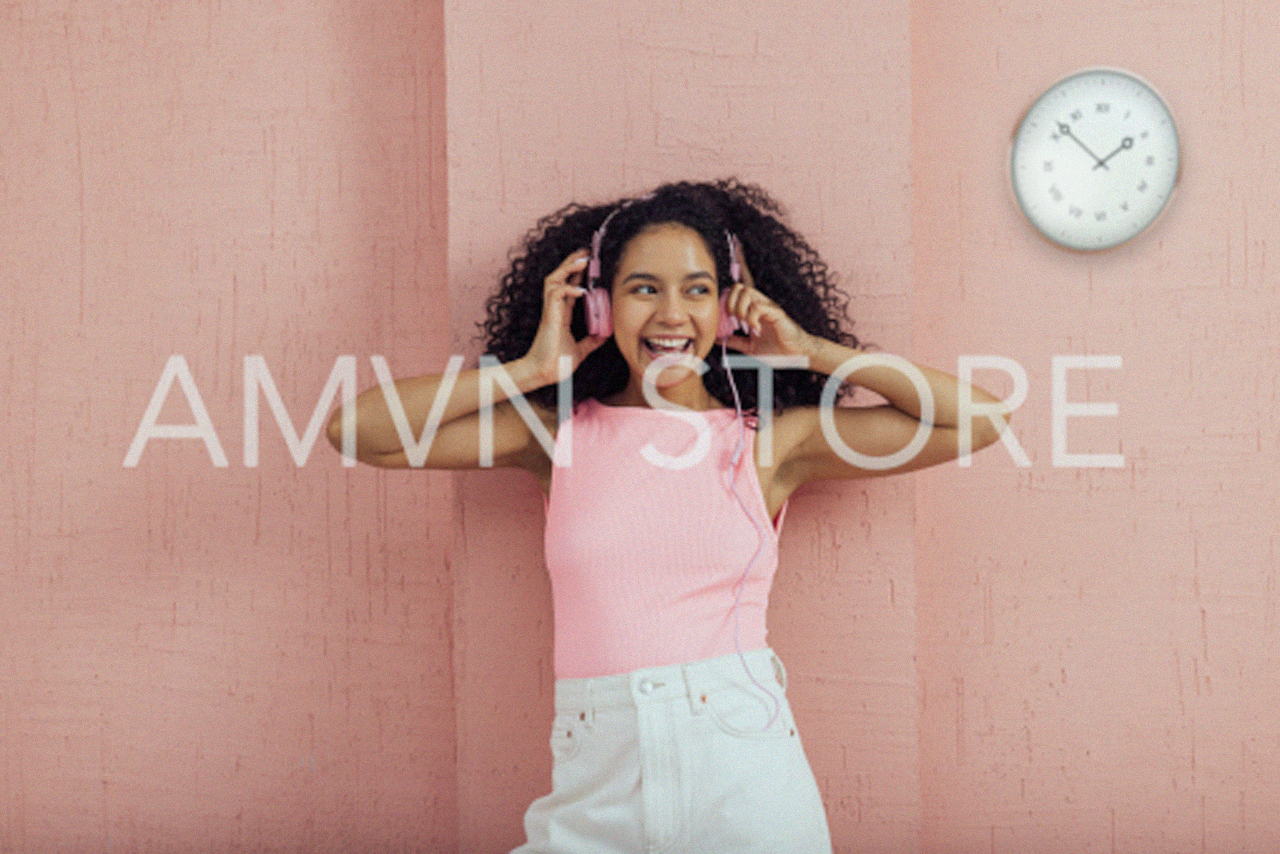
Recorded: 1h52
